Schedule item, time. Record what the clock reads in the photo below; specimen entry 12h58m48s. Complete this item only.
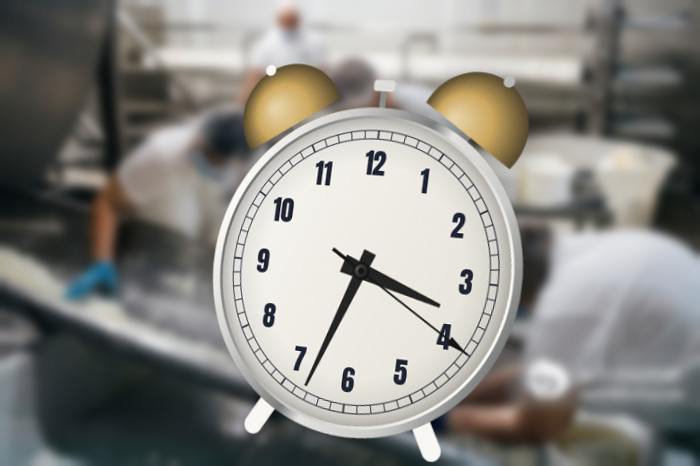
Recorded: 3h33m20s
